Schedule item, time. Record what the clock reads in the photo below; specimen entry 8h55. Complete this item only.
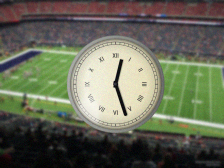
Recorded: 12h27
